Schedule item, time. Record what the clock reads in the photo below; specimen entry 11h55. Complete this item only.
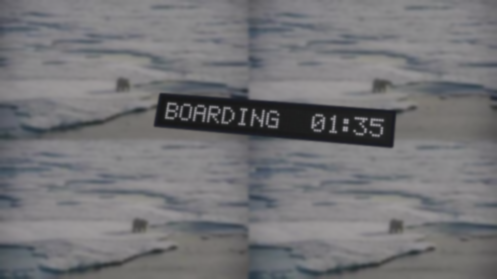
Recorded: 1h35
